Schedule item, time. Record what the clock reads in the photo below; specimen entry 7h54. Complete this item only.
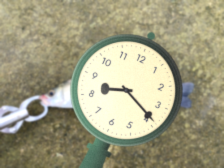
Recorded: 8h19
